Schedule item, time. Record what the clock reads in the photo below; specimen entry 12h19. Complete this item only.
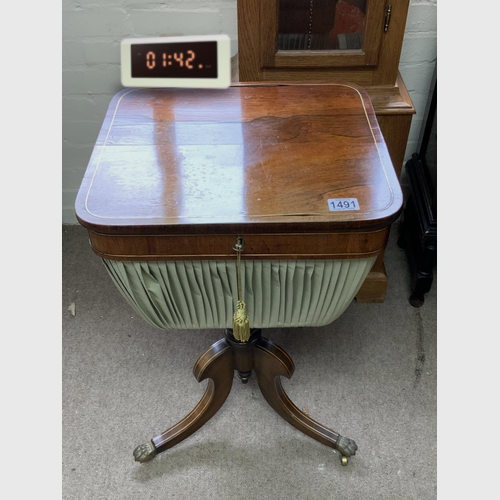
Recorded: 1h42
